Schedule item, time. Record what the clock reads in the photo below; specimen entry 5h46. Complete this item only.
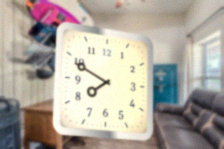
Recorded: 7h49
